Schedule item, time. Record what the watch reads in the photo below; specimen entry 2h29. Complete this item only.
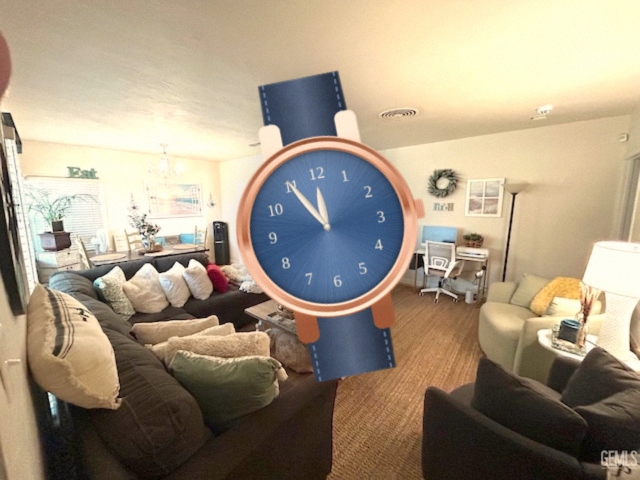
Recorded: 11h55
